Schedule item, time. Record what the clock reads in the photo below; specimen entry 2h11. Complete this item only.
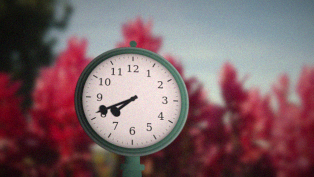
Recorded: 7h41
